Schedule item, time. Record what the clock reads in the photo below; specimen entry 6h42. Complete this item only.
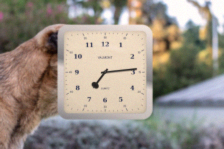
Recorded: 7h14
